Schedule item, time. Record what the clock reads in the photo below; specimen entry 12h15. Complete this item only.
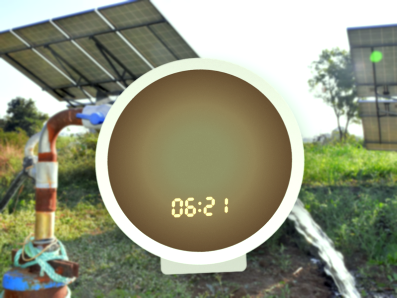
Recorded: 6h21
